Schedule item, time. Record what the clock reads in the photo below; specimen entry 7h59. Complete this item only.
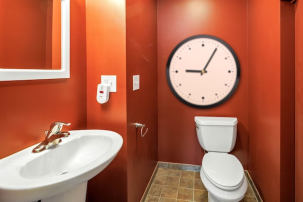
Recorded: 9h05
